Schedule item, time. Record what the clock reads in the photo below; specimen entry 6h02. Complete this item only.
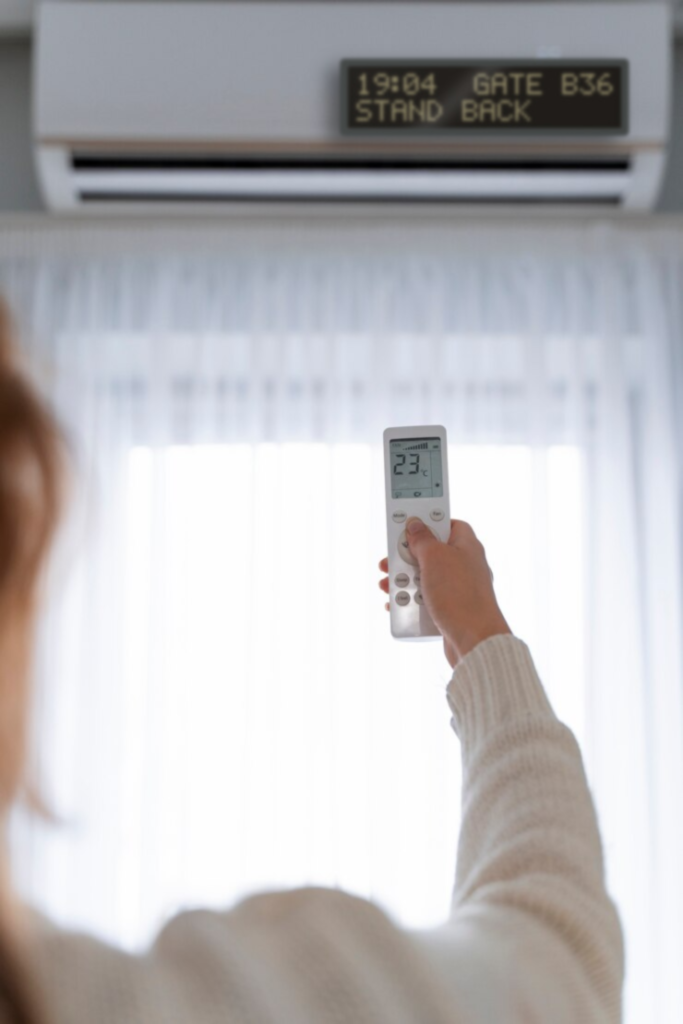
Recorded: 19h04
